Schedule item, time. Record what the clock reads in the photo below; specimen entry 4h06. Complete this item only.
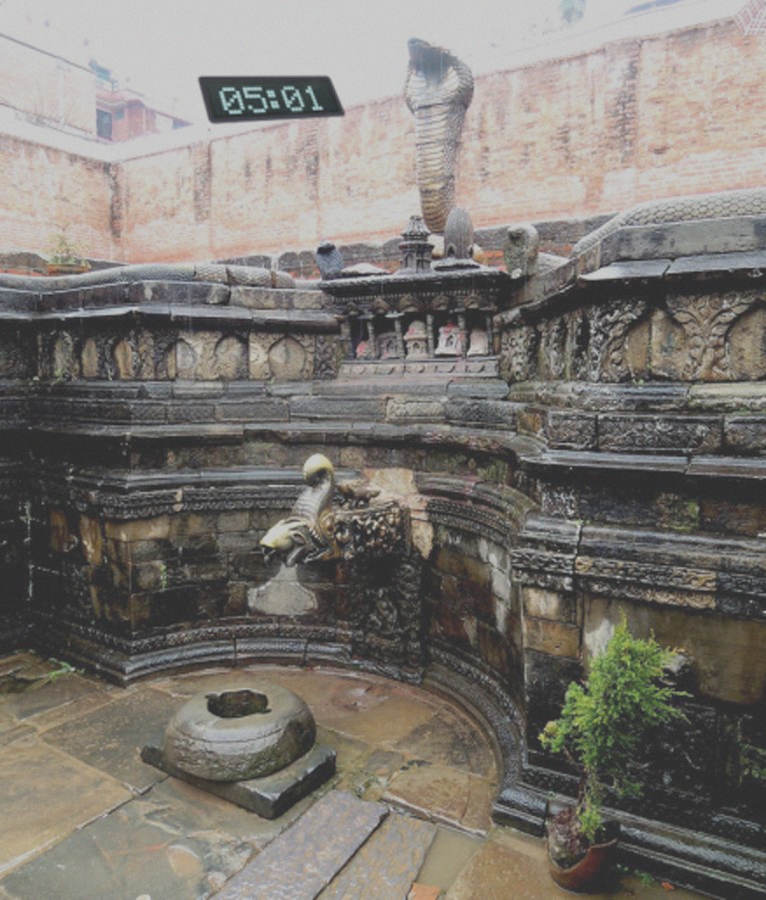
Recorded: 5h01
